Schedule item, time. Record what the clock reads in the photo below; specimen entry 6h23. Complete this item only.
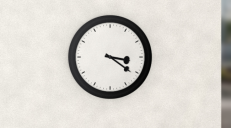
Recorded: 3h21
